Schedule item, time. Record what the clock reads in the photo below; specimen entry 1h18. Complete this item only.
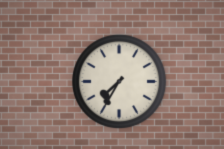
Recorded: 7h35
